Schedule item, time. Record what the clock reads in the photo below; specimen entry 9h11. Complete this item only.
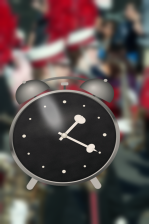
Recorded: 1h20
